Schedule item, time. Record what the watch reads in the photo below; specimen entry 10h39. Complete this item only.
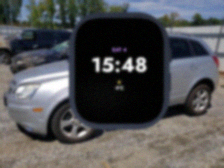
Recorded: 15h48
